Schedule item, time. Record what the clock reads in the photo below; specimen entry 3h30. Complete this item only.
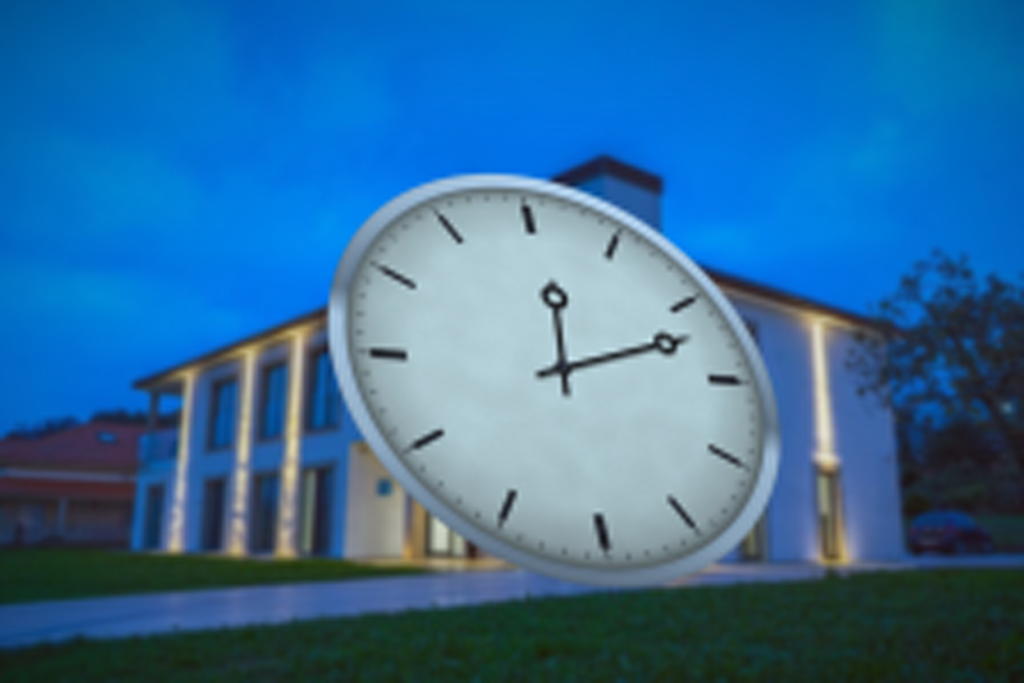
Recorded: 12h12
